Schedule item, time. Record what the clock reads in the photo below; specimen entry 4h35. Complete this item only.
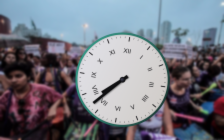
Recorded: 7h37
